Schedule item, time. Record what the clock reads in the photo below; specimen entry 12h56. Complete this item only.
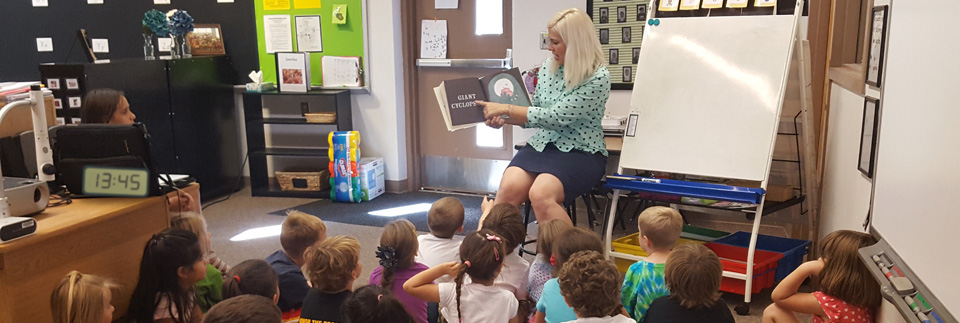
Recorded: 13h45
